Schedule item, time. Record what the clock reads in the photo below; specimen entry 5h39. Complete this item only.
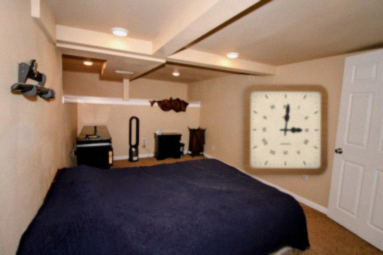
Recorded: 3h01
